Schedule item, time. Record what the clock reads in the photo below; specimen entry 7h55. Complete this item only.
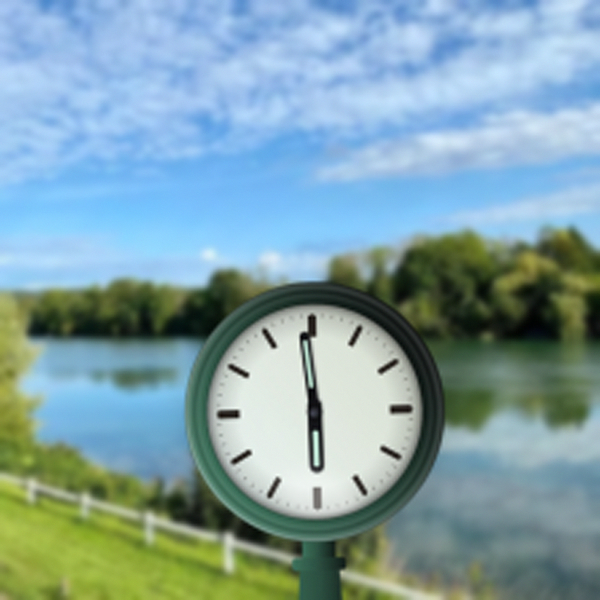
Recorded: 5h59
